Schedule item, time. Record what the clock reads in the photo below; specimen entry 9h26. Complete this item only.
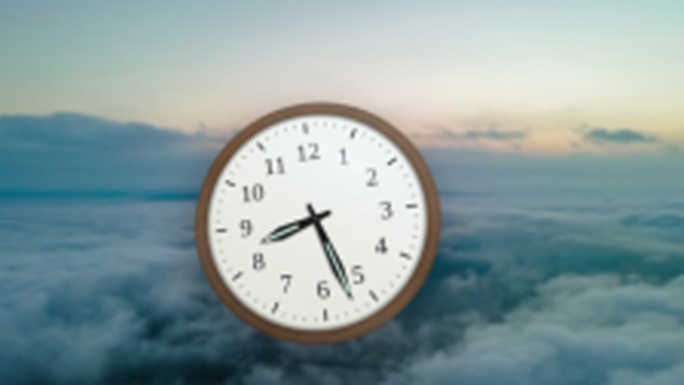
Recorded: 8h27
